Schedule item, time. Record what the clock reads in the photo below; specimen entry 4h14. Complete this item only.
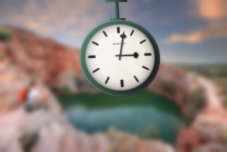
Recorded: 3h02
